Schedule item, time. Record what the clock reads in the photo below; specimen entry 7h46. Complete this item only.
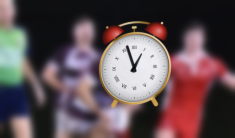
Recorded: 12h57
